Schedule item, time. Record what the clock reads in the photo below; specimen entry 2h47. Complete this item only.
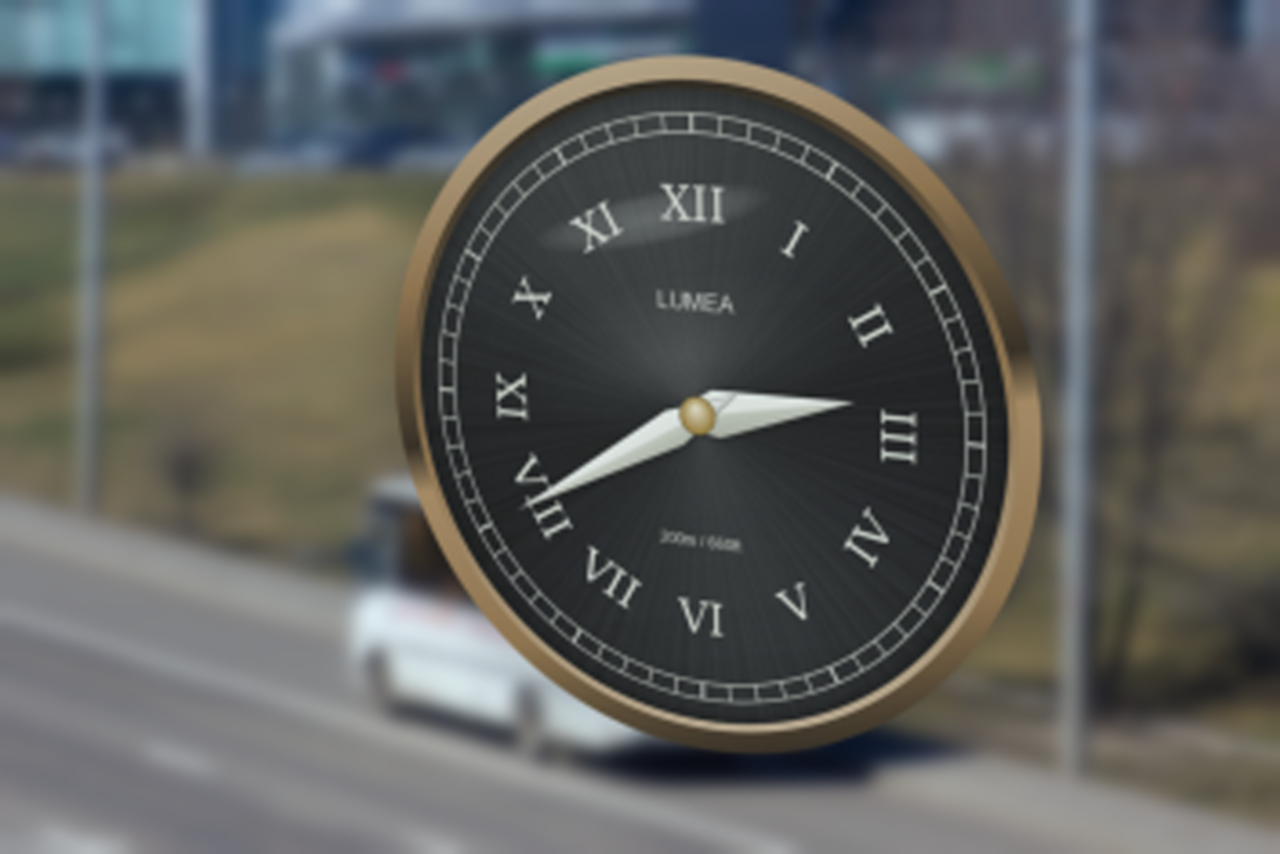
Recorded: 2h40
